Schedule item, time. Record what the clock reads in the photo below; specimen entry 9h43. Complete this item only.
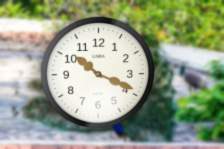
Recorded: 10h19
